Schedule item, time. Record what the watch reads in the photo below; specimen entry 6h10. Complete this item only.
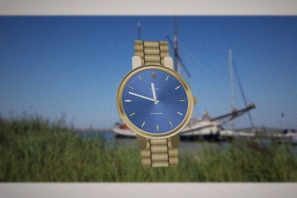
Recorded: 11h48
